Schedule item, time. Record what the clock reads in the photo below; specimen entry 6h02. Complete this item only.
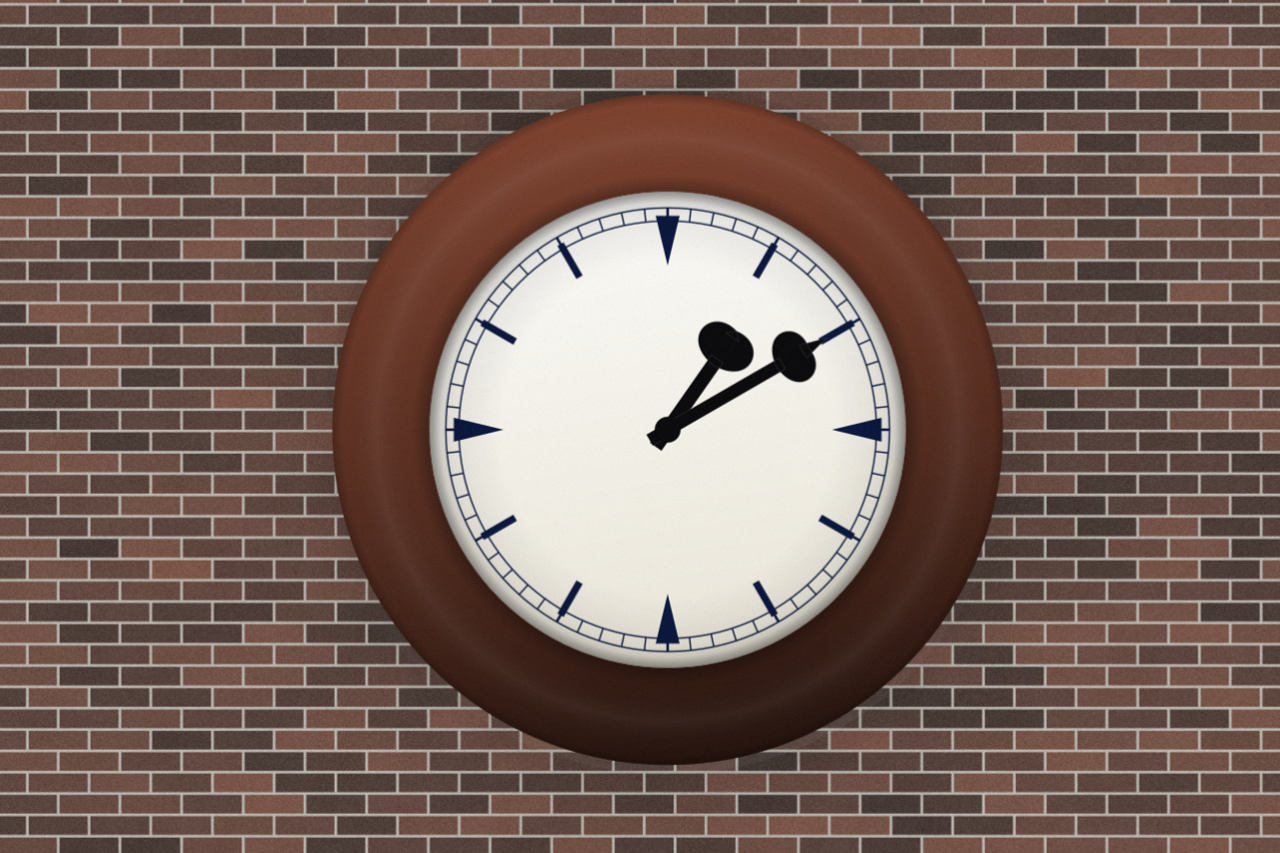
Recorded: 1h10
